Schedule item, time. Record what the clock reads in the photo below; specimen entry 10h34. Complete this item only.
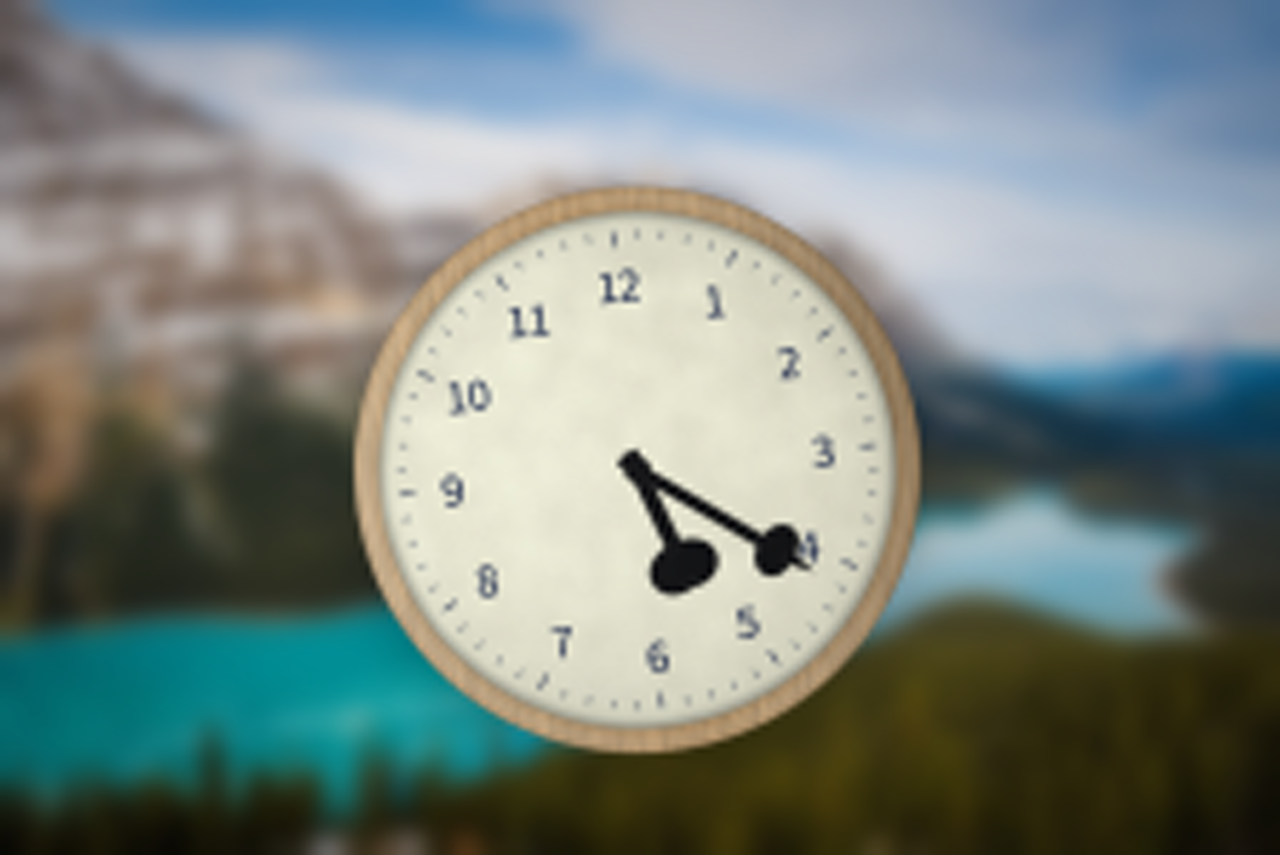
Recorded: 5h21
